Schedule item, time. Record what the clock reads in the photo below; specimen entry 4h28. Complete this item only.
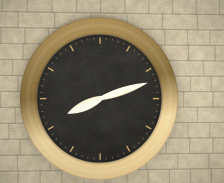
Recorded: 8h12
